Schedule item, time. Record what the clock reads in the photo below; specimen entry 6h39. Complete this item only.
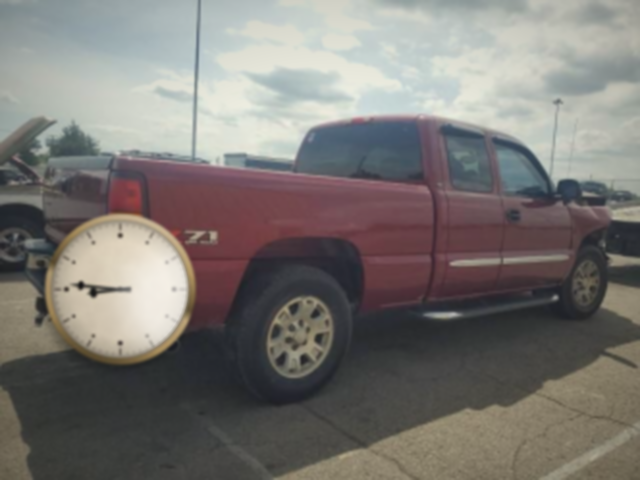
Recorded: 8h46
